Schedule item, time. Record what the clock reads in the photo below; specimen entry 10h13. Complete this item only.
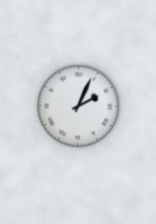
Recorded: 2h04
